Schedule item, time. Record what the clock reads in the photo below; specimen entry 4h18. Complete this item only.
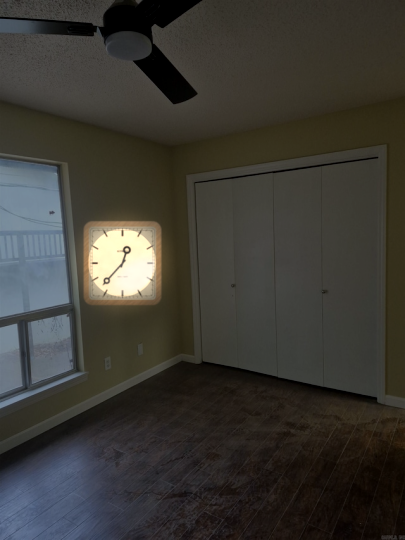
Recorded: 12h37
